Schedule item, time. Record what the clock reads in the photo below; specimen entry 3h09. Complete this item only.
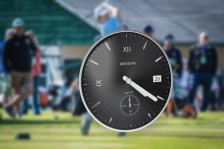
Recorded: 4h21
